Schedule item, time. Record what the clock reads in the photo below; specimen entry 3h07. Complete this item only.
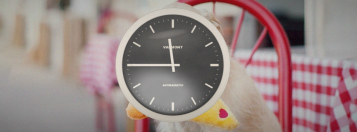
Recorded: 11h45
